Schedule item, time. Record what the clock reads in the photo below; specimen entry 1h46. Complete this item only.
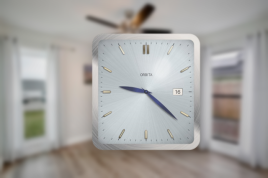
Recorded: 9h22
